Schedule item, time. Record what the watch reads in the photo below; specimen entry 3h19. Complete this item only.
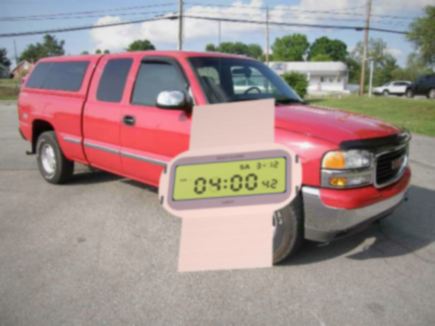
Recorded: 4h00
